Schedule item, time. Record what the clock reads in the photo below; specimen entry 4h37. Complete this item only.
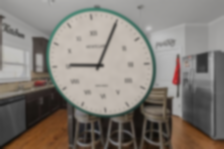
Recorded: 9h05
